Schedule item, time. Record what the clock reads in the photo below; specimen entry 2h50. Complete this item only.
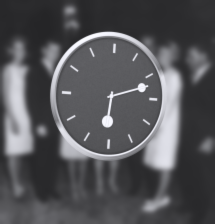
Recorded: 6h12
